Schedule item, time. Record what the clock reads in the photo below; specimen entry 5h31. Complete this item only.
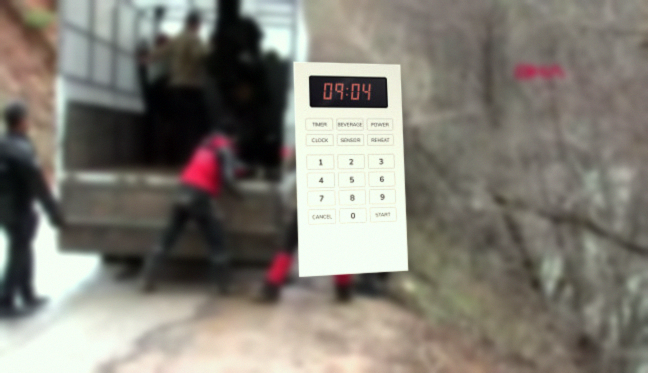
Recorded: 9h04
